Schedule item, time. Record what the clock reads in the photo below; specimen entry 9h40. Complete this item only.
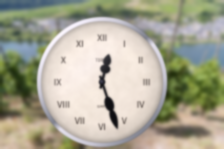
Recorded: 12h27
